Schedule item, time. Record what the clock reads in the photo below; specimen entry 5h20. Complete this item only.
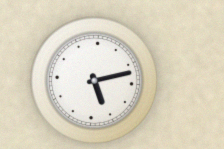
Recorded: 5h12
